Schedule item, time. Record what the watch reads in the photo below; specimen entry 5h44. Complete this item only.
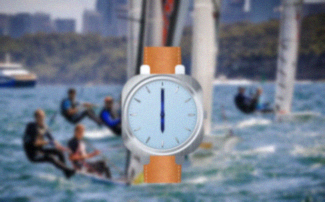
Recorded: 6h00
